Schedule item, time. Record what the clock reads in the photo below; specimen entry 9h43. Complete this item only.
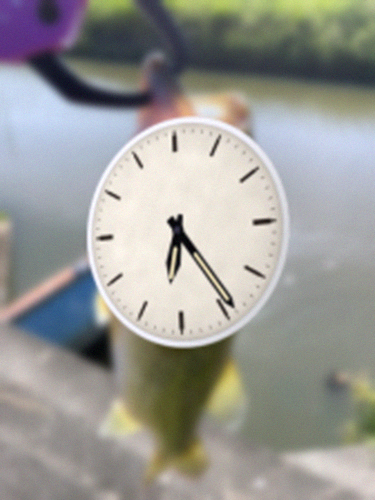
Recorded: 6h24
